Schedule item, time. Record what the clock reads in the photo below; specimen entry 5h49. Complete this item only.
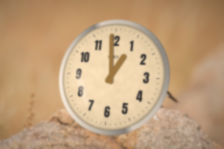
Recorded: 12h59
